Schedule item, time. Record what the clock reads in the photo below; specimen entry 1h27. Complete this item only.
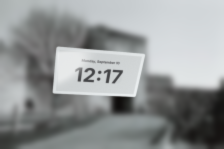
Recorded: 12h17
